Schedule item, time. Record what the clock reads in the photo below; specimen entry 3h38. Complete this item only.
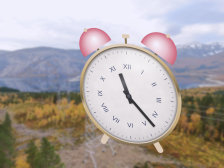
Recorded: 11h23
